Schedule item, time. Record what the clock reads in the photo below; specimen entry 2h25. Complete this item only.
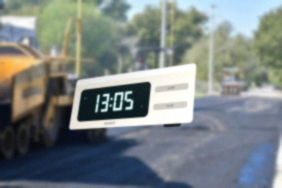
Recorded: 13h05
